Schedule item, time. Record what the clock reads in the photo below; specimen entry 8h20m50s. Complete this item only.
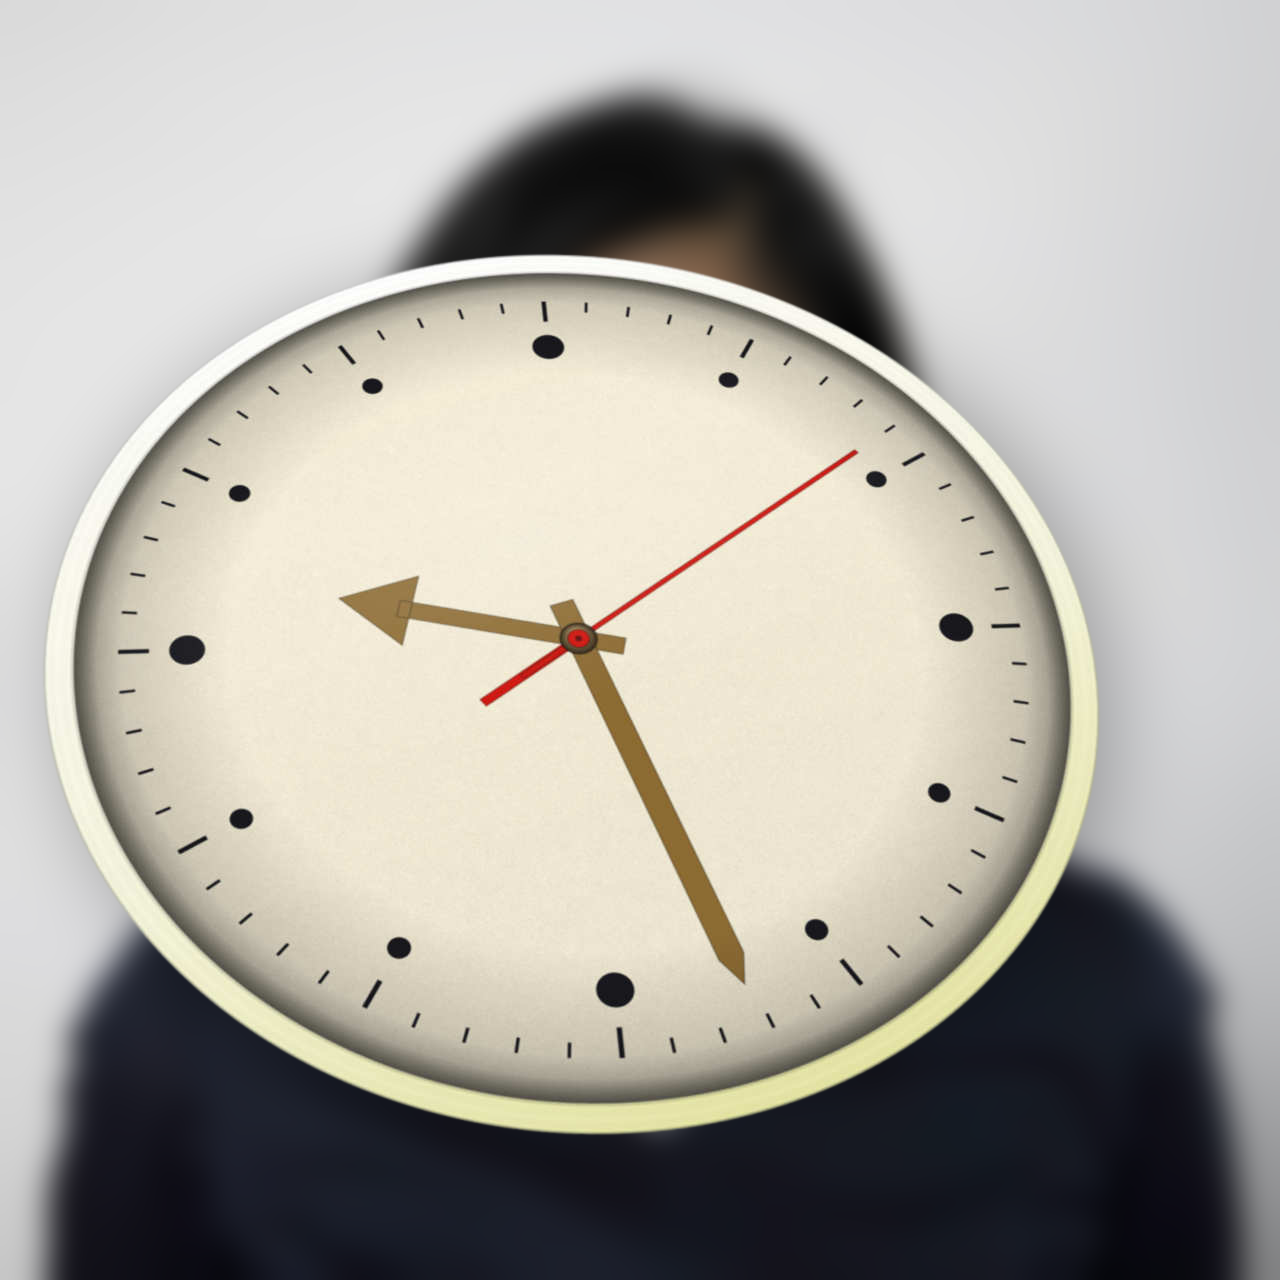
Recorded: 9h27m09s
